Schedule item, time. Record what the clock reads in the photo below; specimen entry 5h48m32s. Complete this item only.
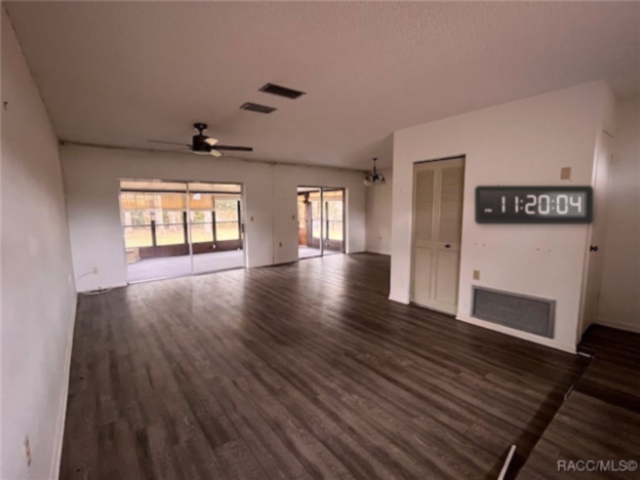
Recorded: 11h20m04s
